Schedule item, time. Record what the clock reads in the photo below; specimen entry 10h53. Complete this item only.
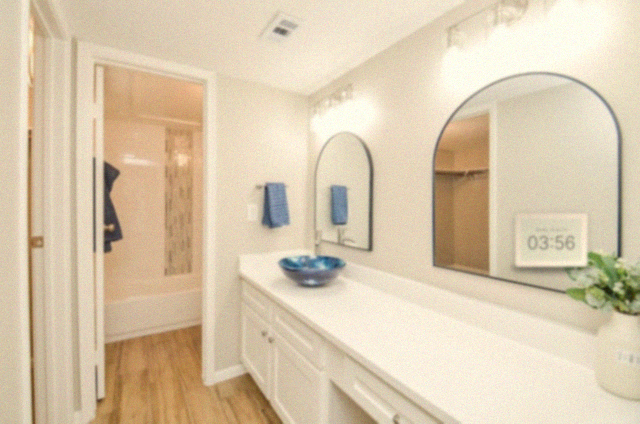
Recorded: 3h56
